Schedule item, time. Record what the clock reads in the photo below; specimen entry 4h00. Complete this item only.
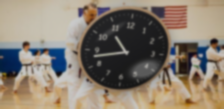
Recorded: 10h43
